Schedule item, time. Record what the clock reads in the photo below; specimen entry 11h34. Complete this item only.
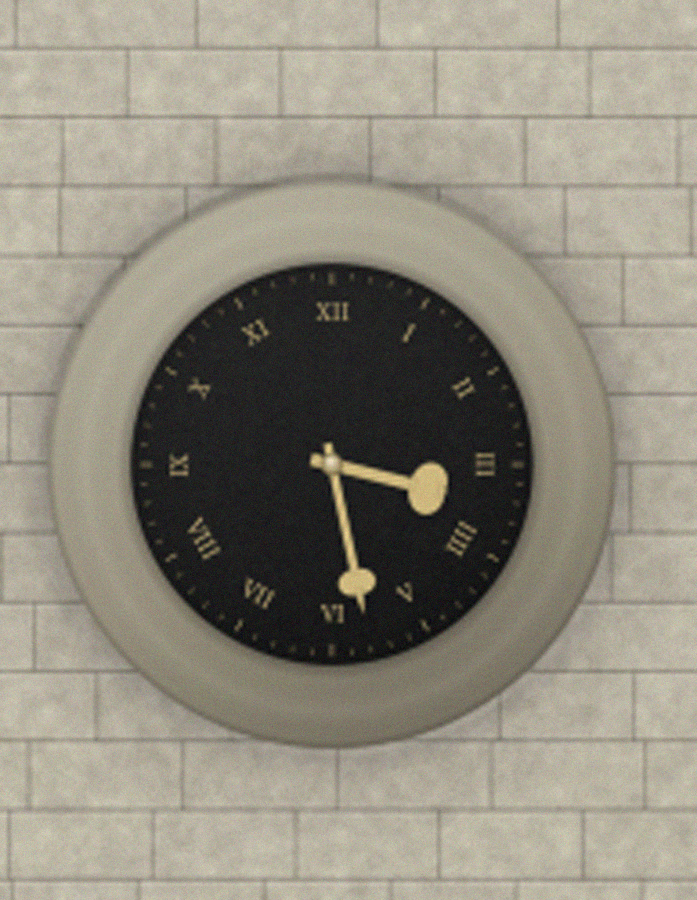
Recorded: 3h28
